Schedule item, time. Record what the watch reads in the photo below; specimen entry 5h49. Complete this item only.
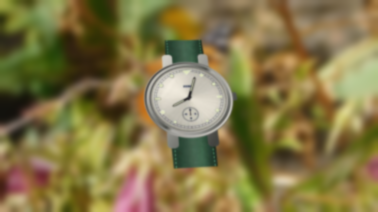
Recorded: 8h03
